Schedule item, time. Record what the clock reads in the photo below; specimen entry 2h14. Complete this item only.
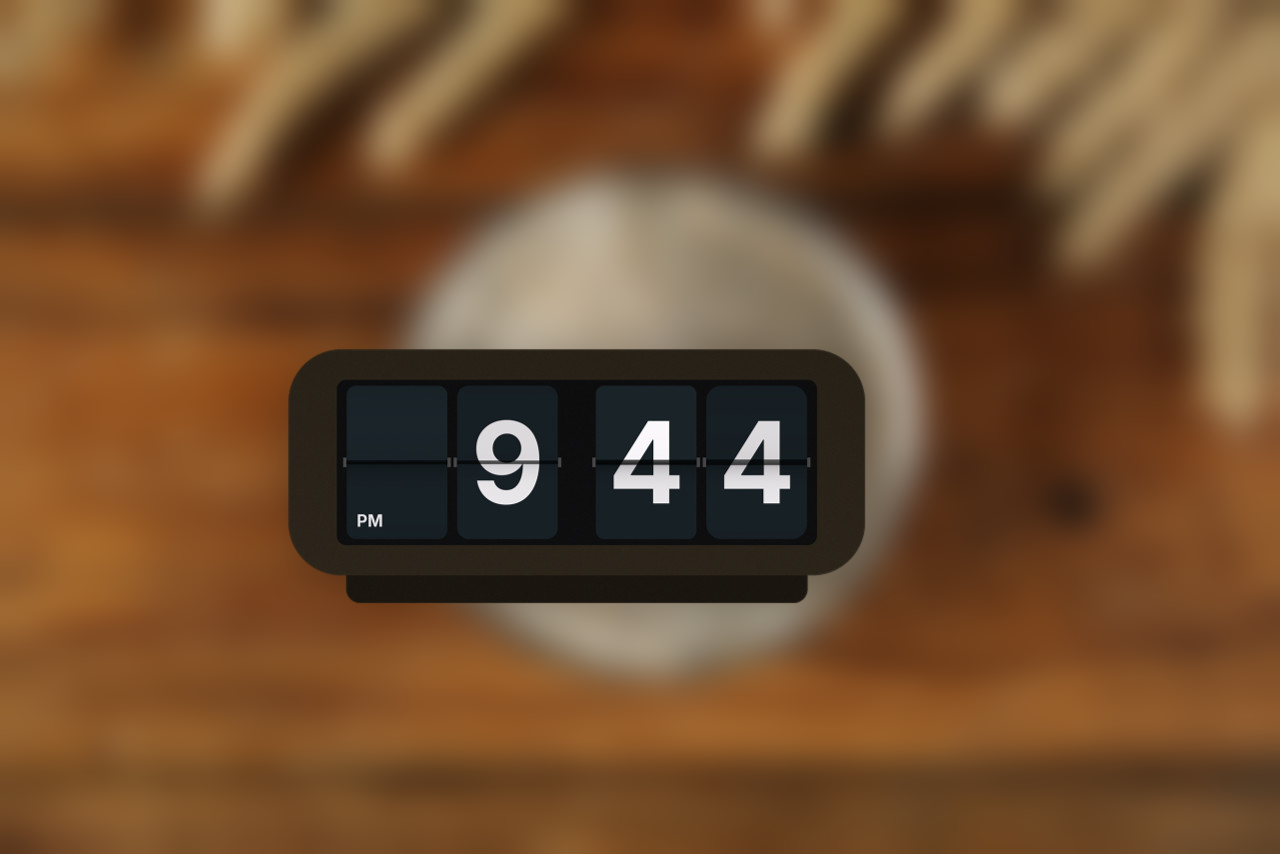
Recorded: 9h44
